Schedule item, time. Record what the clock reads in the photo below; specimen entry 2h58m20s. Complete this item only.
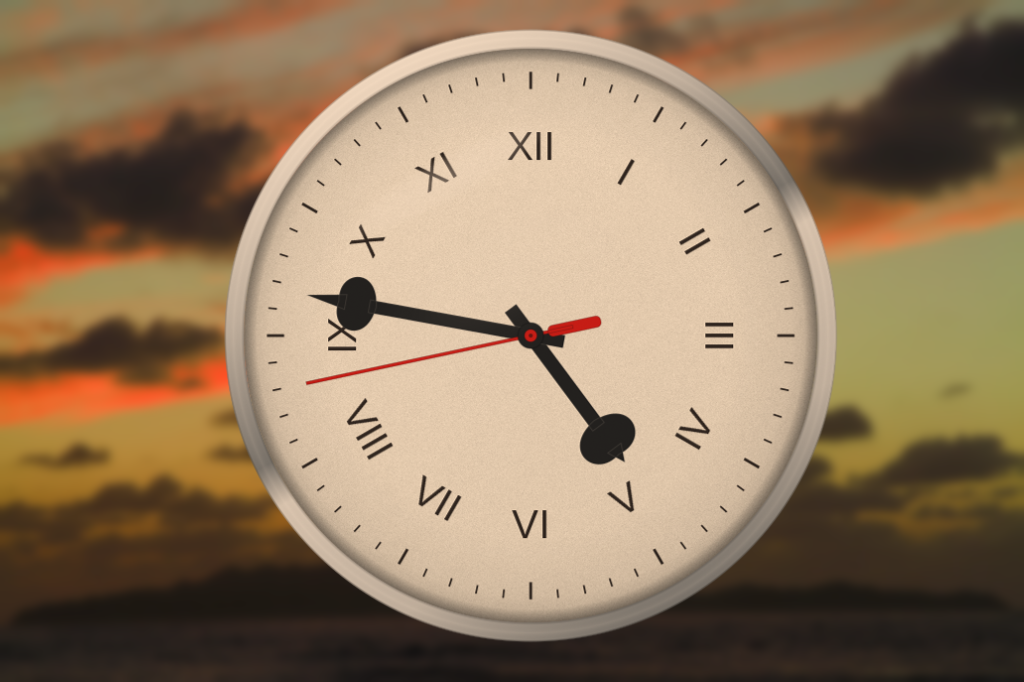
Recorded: 4h46m43s
